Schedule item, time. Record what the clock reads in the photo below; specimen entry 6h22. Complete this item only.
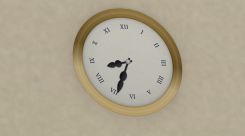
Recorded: 8h34
